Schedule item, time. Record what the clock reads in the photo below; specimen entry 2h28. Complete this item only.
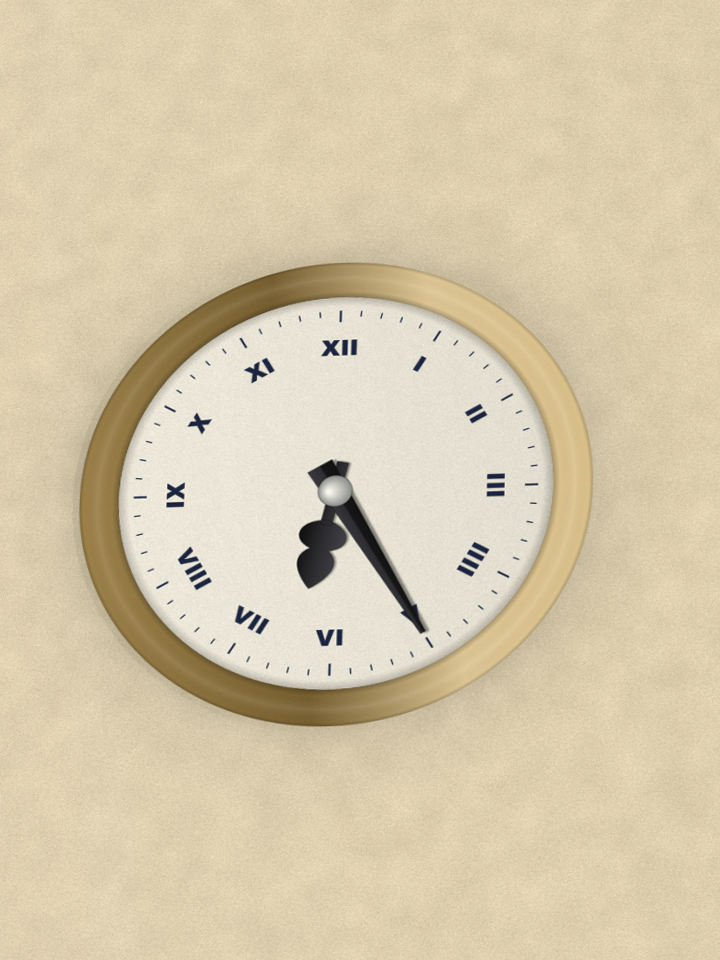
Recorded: 6h25
